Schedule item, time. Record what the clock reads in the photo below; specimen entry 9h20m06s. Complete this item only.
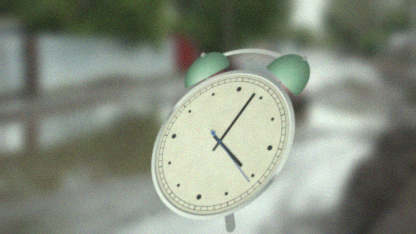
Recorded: 4h03m21s
